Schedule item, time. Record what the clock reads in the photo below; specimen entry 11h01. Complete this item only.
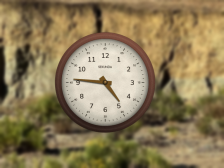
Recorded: 4h46
